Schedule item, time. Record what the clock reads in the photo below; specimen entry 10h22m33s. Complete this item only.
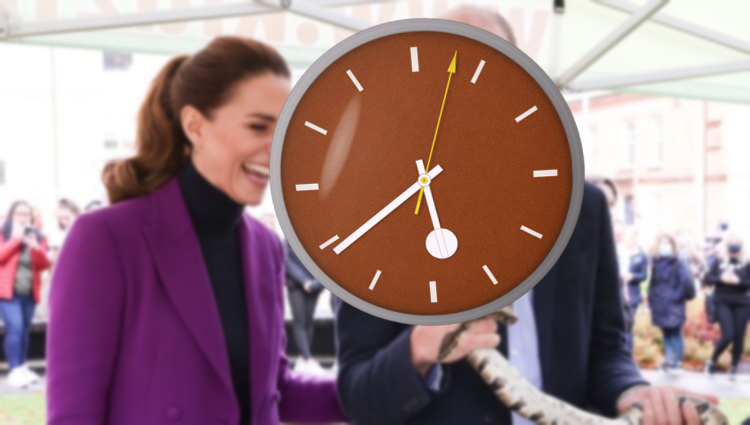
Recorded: 5h39m03s
